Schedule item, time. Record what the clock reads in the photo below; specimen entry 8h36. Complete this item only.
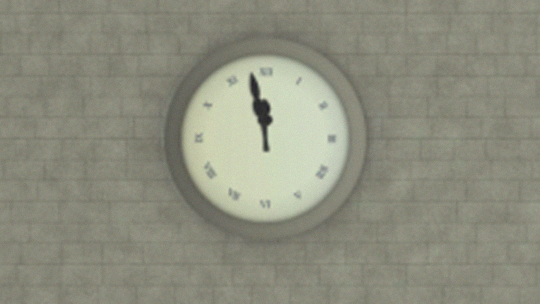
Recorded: 11h58
